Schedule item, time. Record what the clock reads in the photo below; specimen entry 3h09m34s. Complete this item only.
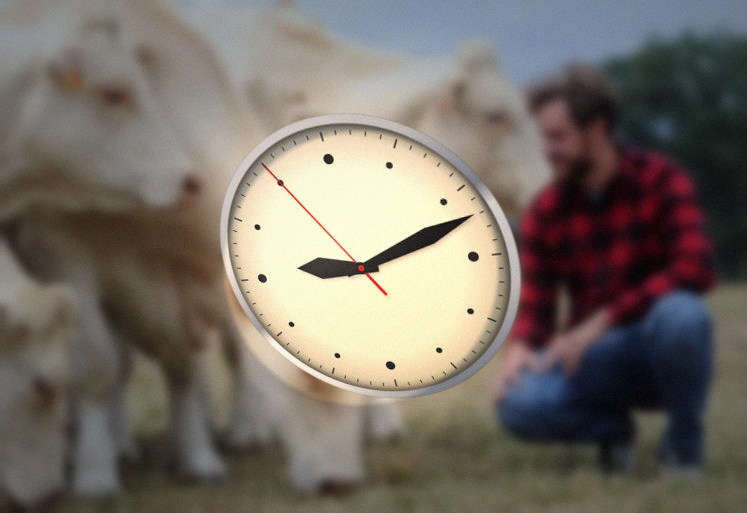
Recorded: 9h11m55s
